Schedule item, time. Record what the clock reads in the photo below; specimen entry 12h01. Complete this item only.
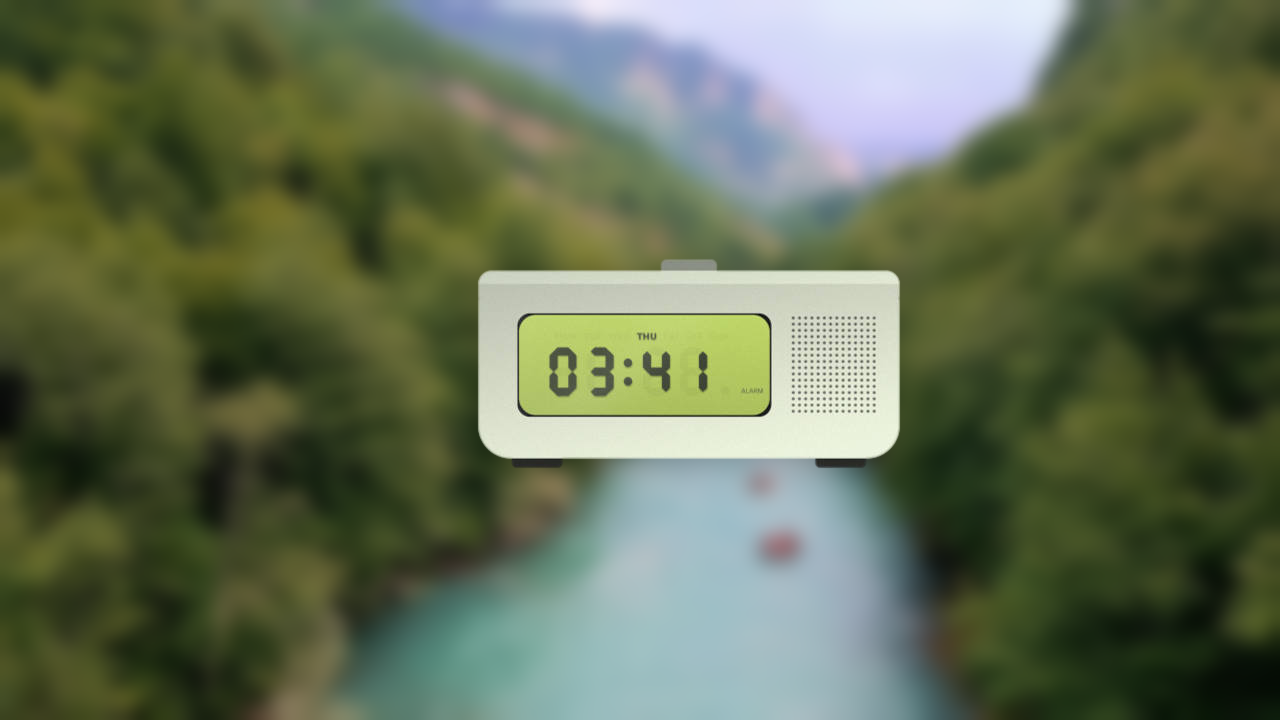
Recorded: 3h41
